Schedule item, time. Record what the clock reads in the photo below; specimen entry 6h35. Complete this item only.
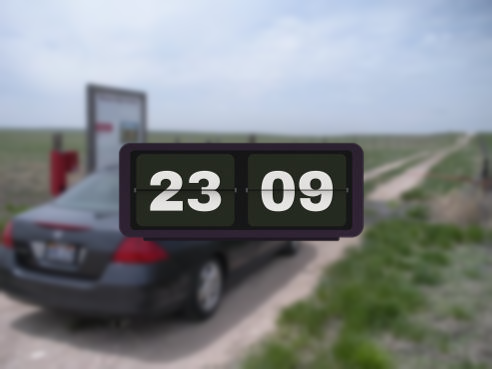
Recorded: 23h09
